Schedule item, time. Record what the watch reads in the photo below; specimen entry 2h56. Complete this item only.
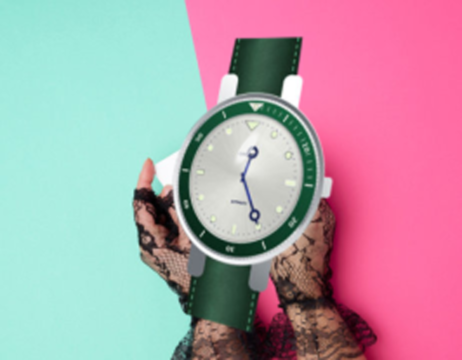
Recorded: 12h25
